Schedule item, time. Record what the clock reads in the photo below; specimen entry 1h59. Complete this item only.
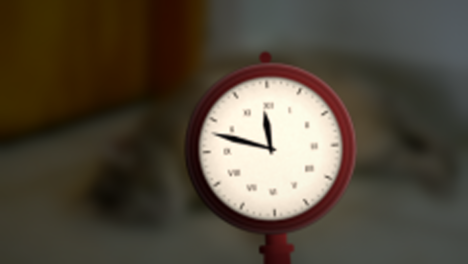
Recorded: 11h48
